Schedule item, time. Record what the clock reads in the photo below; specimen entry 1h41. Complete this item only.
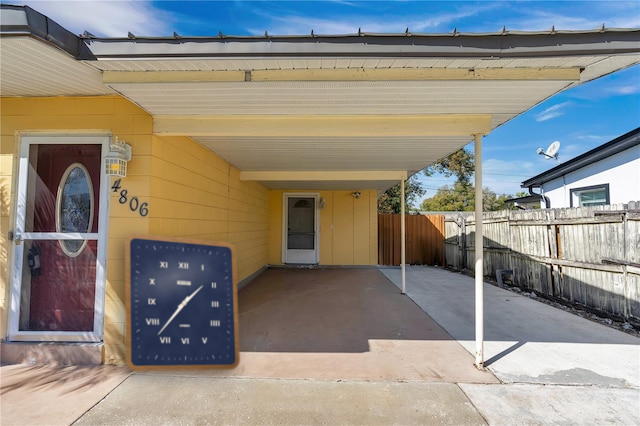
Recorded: 1h37
